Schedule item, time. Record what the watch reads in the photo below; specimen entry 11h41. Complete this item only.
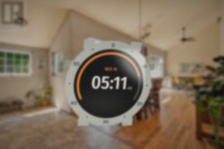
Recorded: 5h11
